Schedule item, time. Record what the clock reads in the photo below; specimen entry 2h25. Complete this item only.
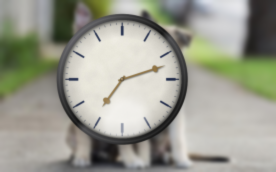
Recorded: 7h12
